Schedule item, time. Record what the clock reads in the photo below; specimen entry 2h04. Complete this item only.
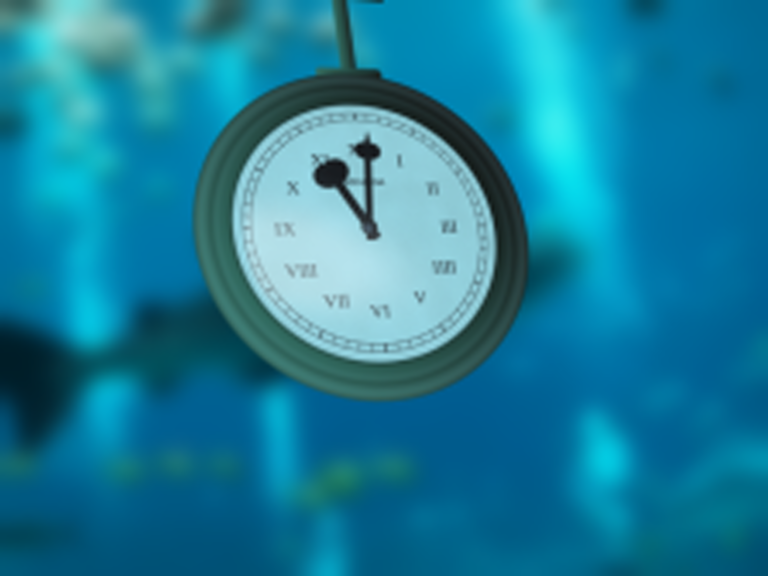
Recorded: 11h01
